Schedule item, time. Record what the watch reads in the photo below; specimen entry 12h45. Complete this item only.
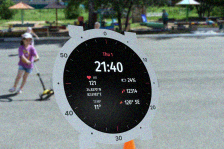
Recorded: 21h40
